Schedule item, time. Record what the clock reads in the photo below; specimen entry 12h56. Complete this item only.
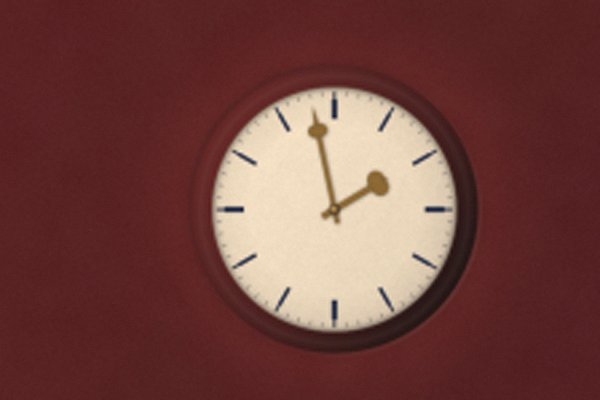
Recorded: 1h58
